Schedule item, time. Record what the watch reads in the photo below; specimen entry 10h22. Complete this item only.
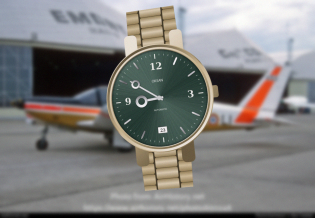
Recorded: 8h51
